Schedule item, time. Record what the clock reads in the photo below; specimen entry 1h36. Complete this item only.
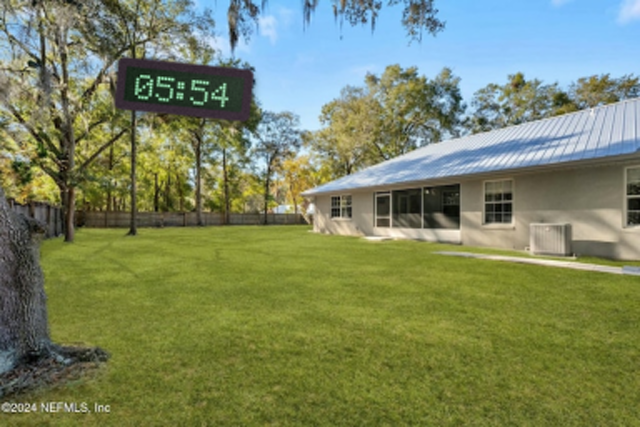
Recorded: 5h54
